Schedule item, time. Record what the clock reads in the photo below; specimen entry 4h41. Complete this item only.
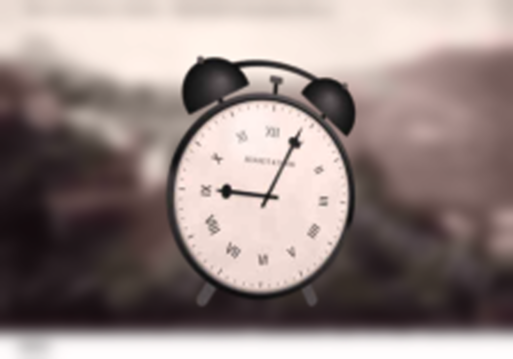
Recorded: 9h04
